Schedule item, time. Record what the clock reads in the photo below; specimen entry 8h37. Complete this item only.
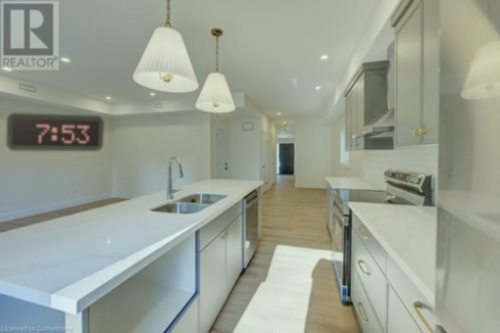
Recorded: 7h53
